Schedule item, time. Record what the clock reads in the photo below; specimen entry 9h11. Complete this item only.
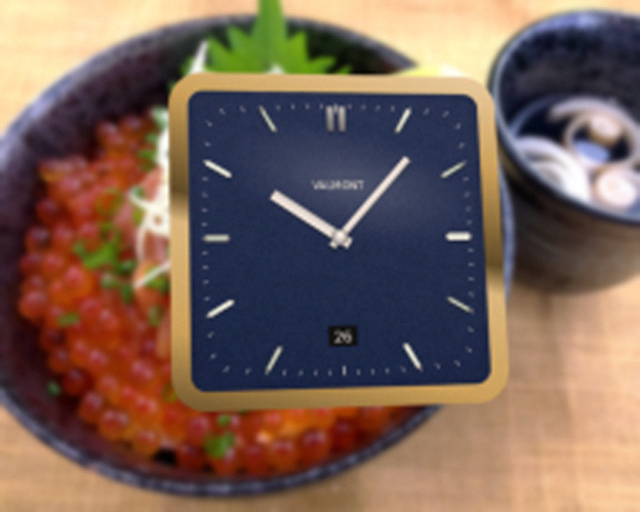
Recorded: 10h07
